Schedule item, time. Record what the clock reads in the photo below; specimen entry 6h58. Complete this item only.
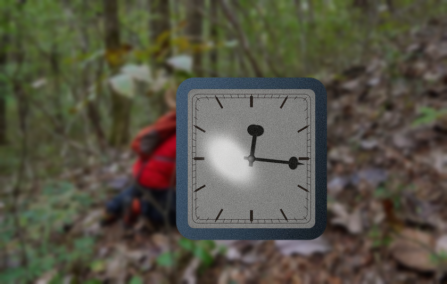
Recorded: 12h16
